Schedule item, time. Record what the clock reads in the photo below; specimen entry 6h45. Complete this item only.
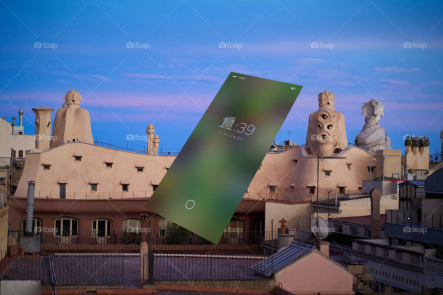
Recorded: 11h39
